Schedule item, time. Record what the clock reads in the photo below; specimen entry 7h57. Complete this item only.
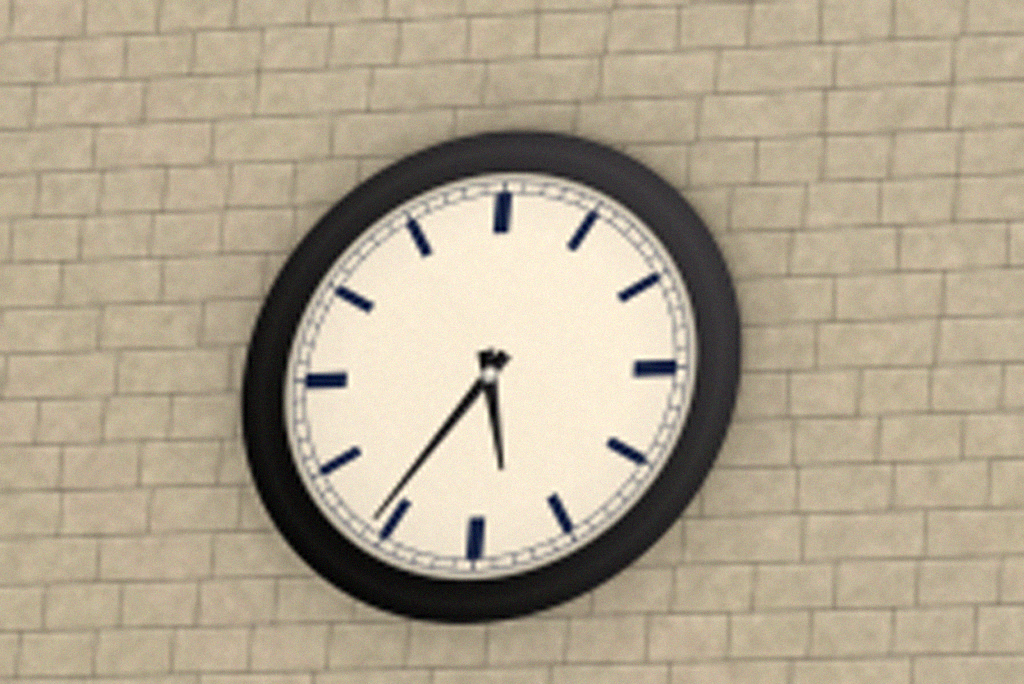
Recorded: 5h36
